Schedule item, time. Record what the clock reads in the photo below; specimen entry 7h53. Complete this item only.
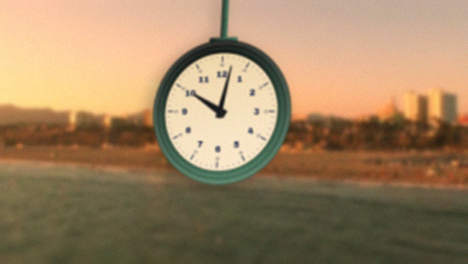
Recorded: 10h02
